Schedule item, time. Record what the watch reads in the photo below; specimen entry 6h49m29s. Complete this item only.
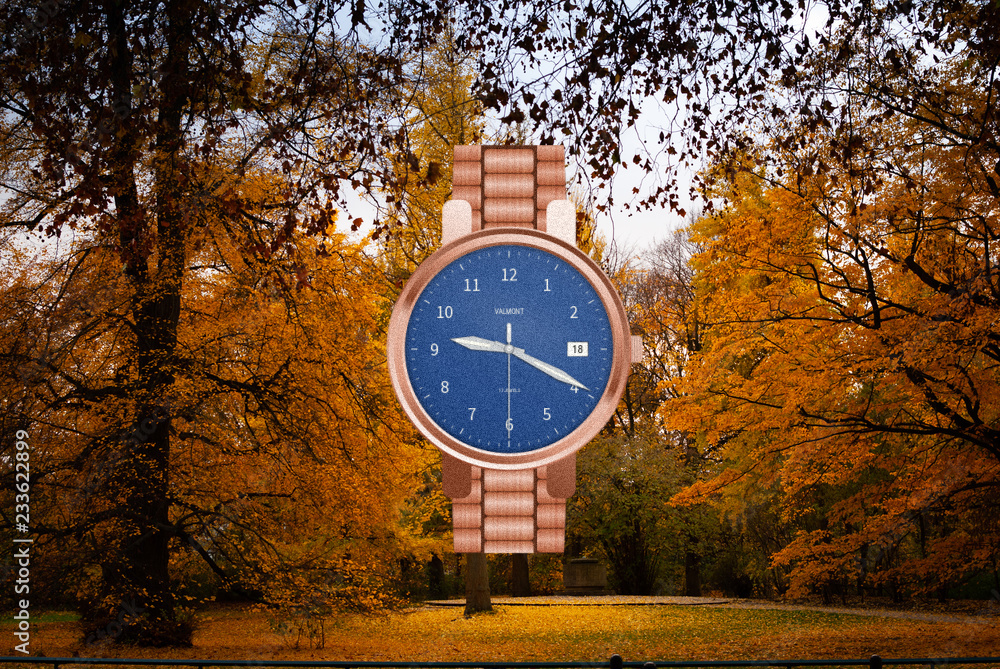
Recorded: 9h19m30s
